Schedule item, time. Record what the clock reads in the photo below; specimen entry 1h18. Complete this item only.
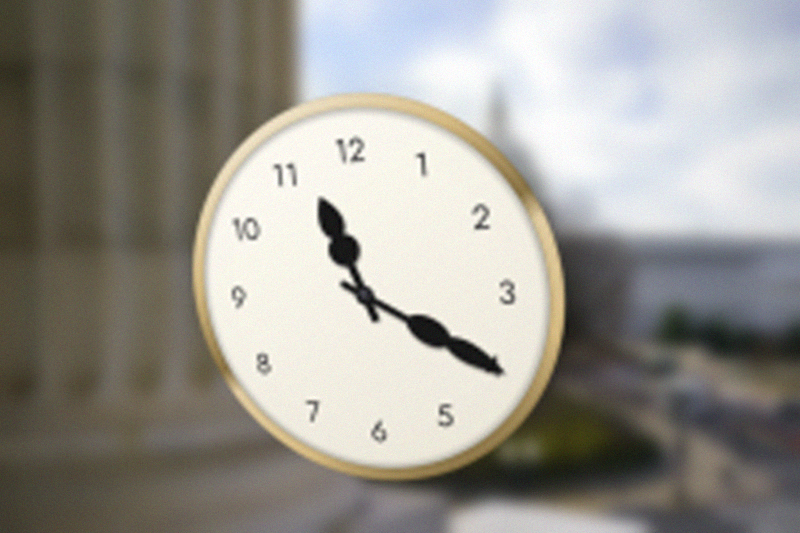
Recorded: 11h20
